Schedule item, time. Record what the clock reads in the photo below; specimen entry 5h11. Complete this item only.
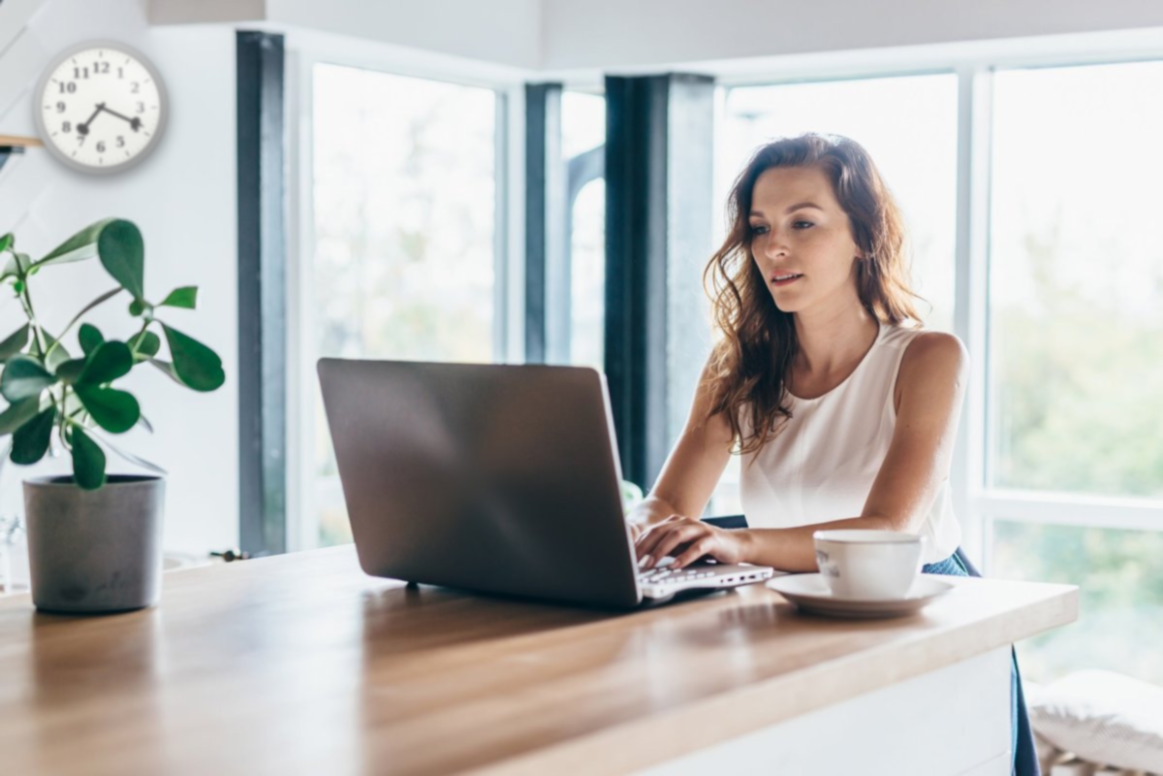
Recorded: 7h19
